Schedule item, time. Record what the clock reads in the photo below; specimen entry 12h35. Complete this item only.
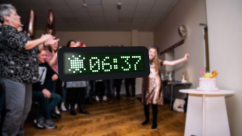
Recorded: 6h37
